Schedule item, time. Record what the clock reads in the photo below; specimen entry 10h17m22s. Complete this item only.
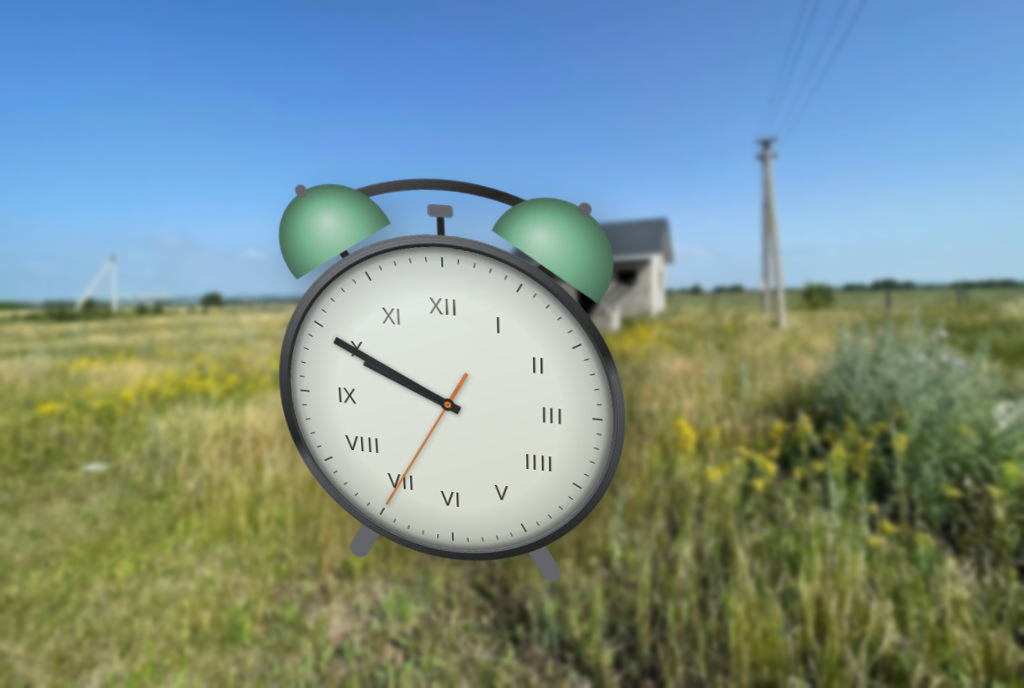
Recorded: 9h49m35s
